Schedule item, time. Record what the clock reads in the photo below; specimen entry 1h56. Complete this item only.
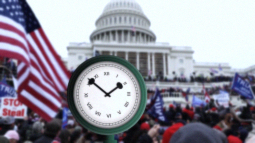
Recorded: 1h52
